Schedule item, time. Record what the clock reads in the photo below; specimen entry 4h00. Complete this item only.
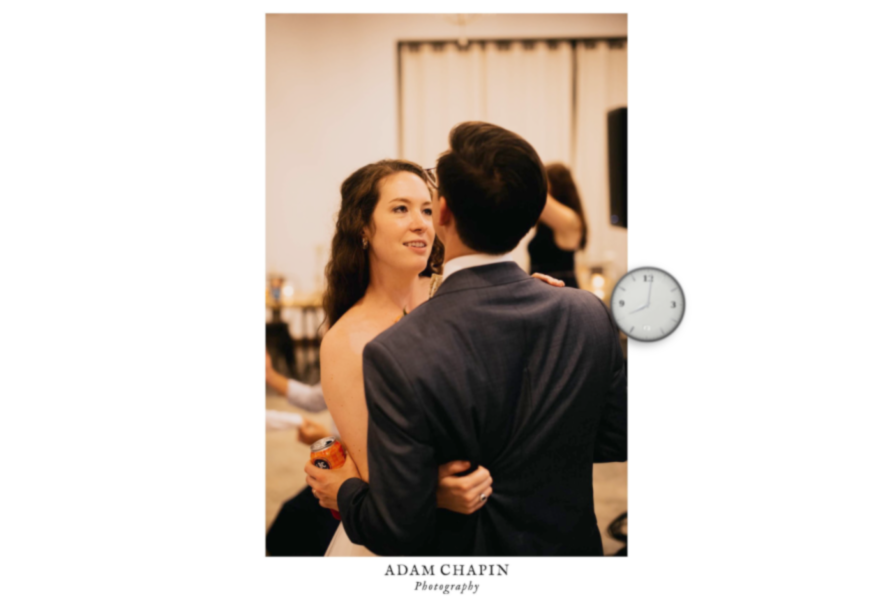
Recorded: 8h01
